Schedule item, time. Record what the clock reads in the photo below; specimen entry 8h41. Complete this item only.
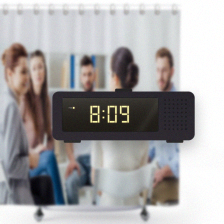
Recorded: 8h09
